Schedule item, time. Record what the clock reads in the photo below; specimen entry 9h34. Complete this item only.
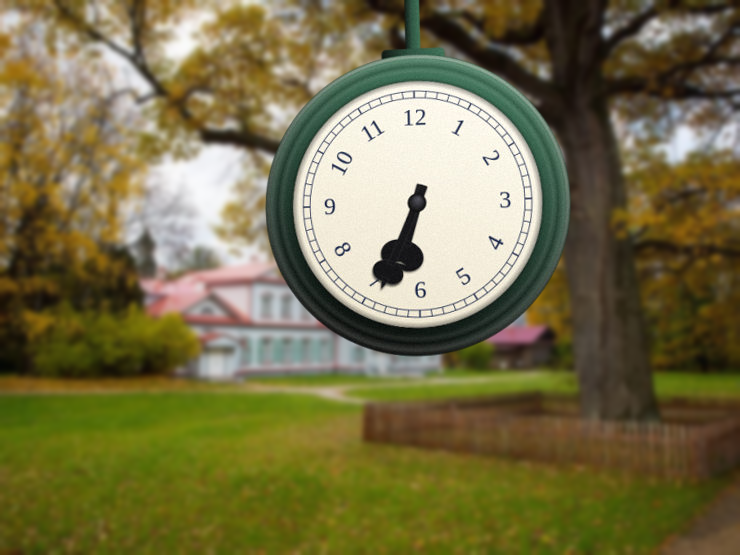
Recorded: 6h34
